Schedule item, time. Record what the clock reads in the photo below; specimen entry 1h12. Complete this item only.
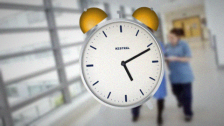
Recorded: 5h11
